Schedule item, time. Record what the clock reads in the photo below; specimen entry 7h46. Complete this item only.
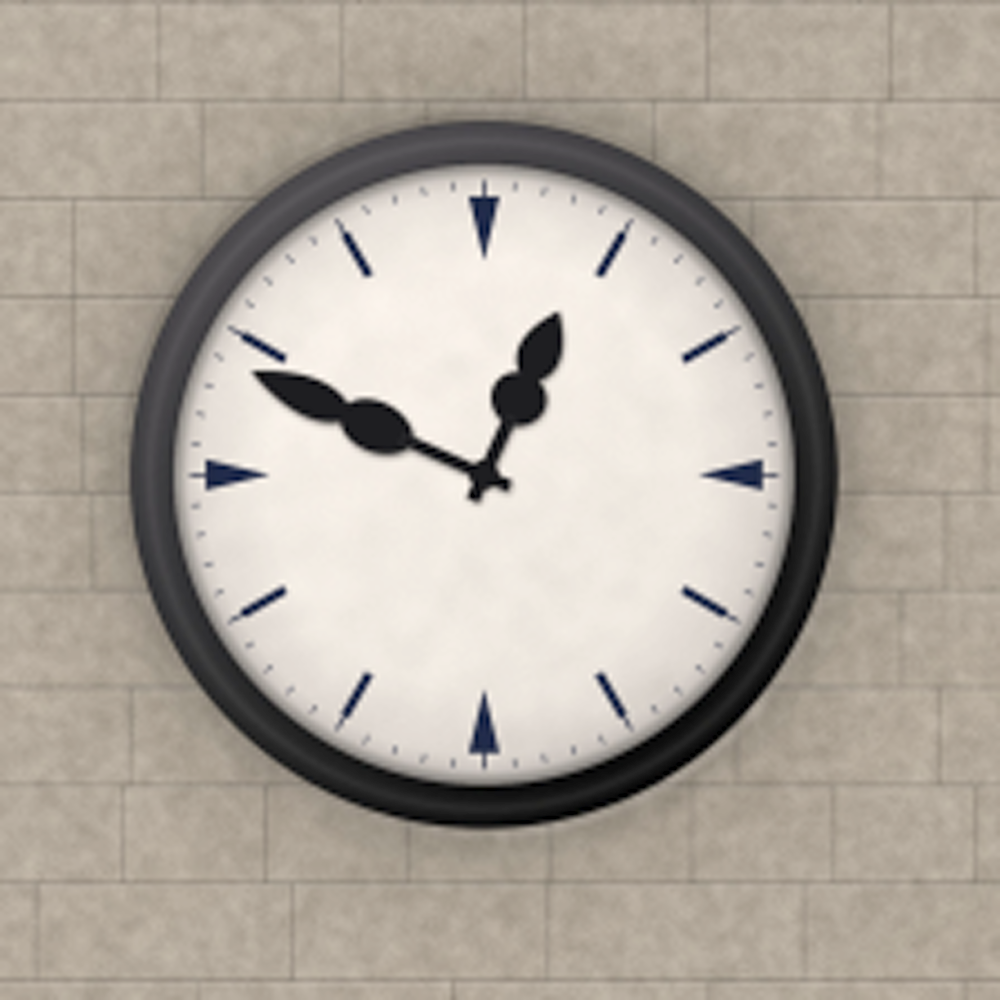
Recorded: 12h49
